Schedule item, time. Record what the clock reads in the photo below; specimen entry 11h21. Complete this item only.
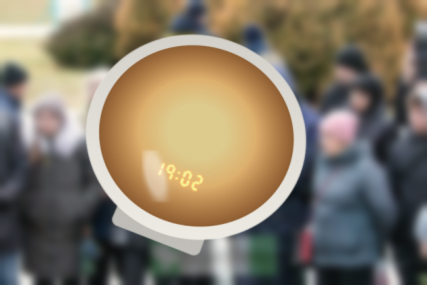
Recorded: 19h02
